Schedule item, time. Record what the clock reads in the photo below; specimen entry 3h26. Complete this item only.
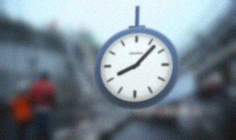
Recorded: 8h07
